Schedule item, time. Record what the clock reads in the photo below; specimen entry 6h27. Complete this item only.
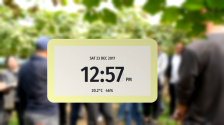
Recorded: 12h57
